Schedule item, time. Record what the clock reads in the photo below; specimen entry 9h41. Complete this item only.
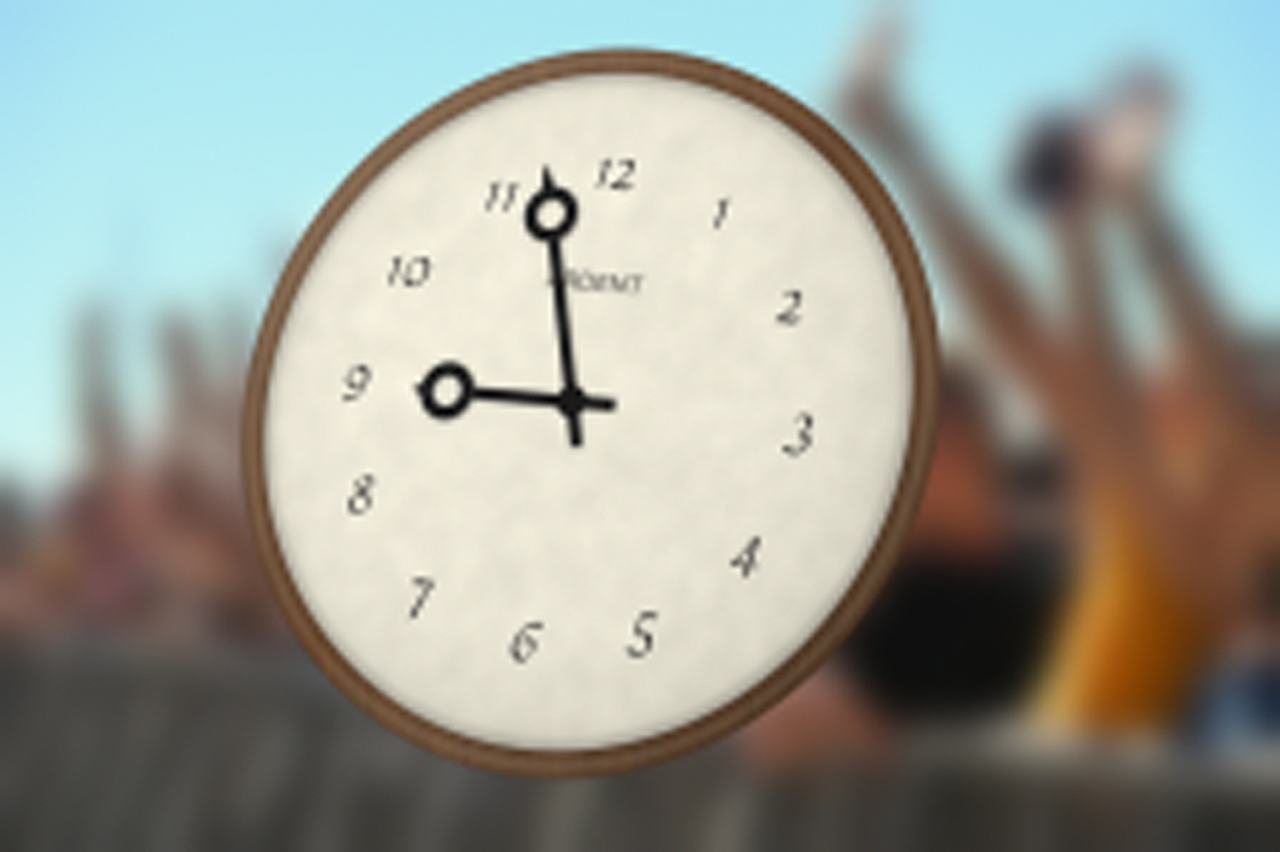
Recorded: 8h57
